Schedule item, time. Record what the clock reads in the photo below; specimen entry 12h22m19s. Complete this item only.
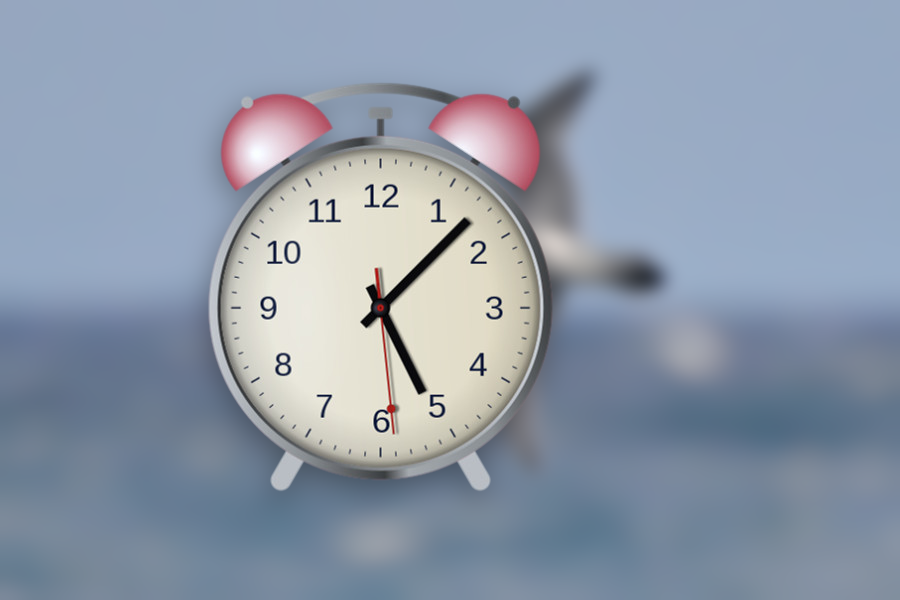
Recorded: 5h07m29s
